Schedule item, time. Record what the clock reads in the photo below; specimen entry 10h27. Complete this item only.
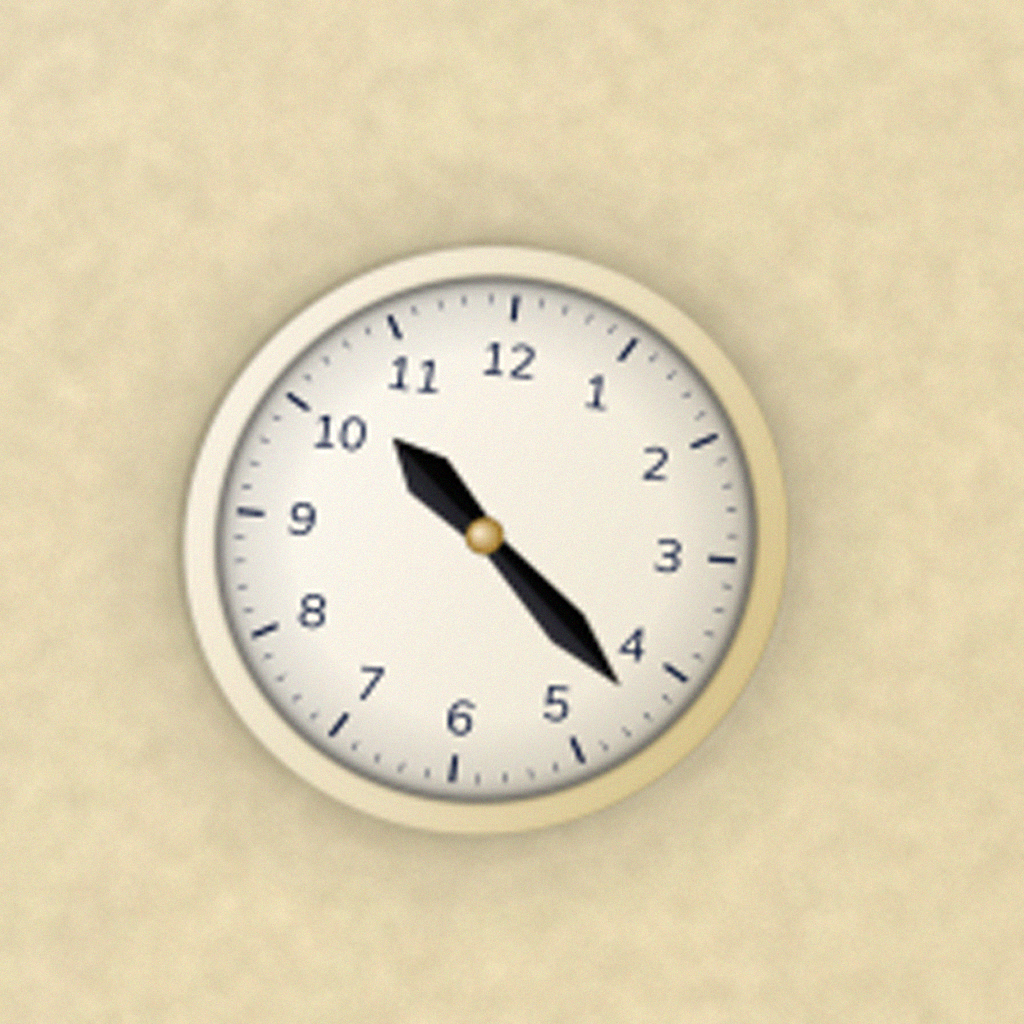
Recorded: 10h22
